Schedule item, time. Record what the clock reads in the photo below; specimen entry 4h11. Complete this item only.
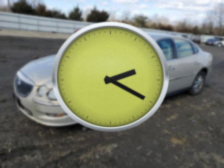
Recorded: 2h20
